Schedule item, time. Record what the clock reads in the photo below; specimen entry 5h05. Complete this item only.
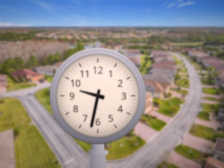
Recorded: 9h32
